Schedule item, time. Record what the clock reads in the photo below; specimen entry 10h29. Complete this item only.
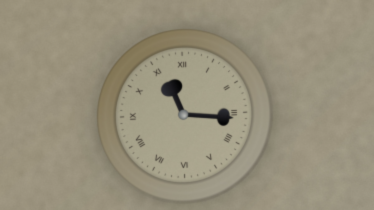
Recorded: 11h16
